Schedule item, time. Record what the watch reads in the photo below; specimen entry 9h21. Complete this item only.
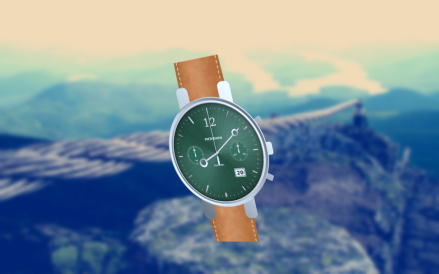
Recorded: 8h09
